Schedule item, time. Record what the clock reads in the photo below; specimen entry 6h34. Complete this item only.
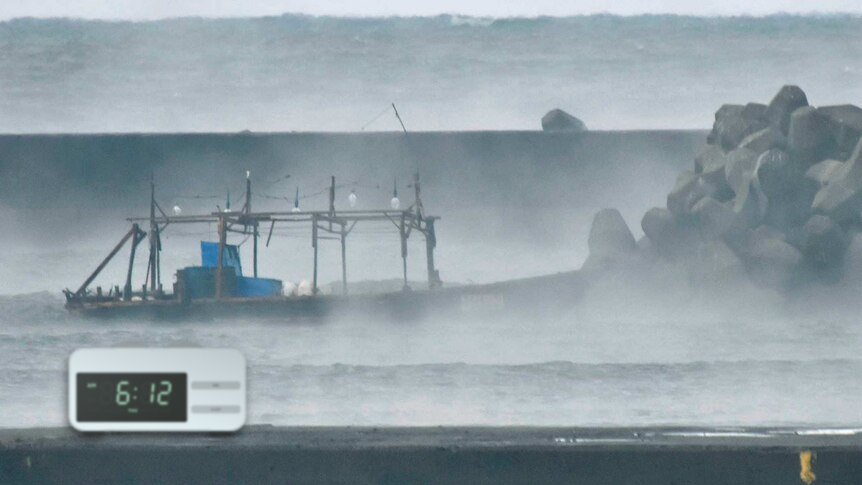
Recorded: 6h12
